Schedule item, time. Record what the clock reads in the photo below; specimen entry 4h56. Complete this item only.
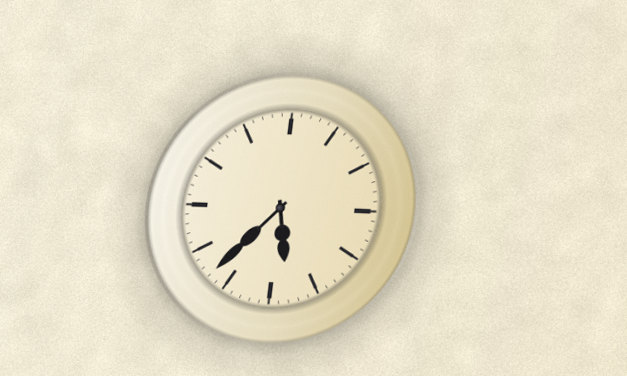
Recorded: 5h37
